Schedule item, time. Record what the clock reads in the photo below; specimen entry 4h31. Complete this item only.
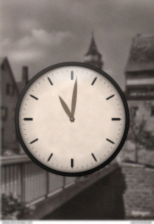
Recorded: 11h01
